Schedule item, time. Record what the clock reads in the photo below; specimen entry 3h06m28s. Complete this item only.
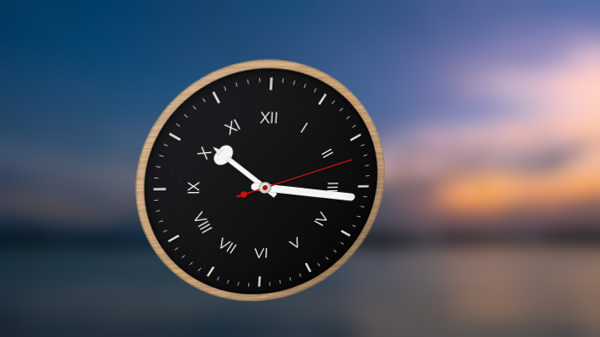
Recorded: 10h16m12s
